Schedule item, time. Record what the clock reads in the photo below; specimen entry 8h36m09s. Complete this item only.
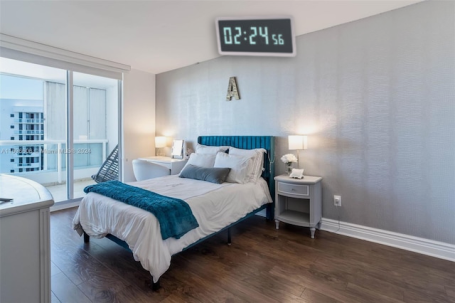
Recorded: 2h24m56s
